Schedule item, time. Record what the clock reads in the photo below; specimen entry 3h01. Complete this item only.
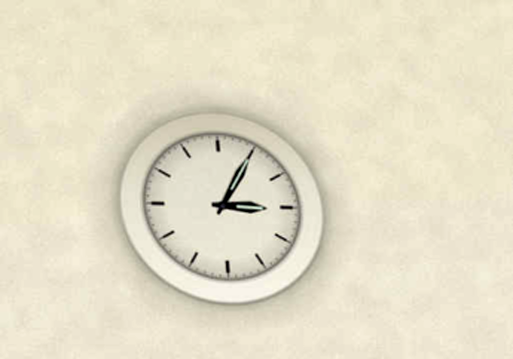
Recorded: 3h05
